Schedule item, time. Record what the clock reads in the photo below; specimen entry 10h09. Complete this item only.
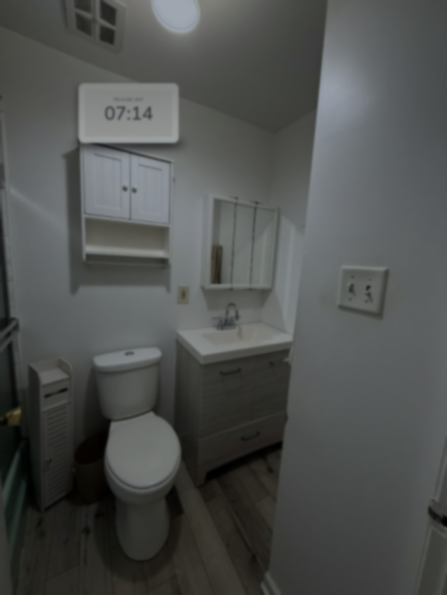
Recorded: 7h14
